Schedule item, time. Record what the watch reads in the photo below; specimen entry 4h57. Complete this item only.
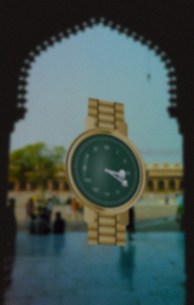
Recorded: 3h20
